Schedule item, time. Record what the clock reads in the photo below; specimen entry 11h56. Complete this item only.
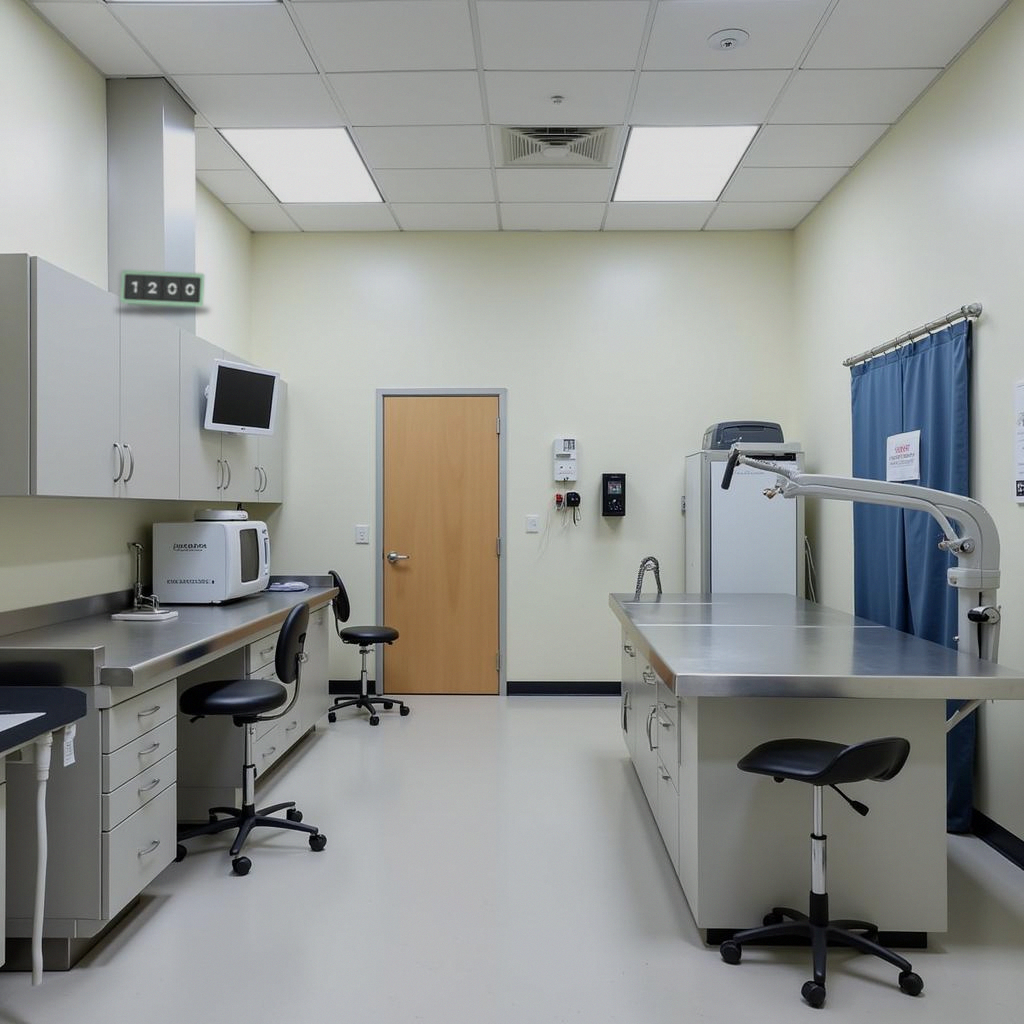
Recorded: 12h00
